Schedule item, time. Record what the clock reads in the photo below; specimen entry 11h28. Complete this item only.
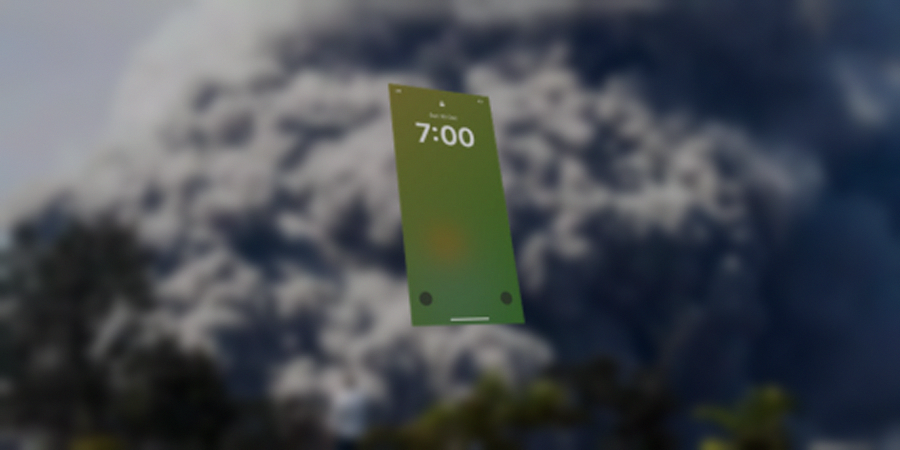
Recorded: 7h00
